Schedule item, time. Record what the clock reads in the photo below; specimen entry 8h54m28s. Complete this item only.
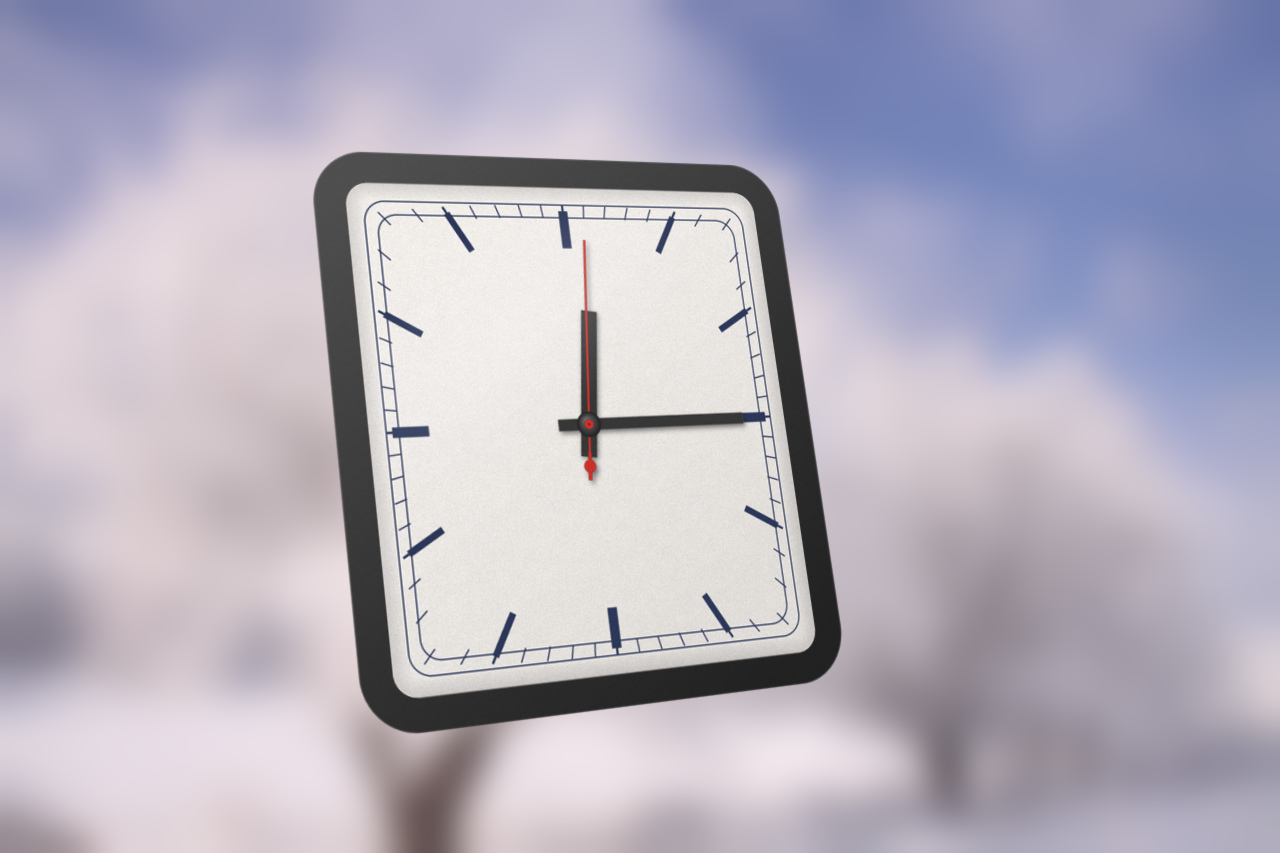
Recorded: 12h15m01s
